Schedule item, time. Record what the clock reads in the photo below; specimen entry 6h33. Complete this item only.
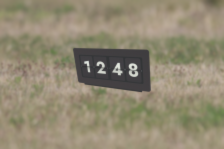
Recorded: 12h48
